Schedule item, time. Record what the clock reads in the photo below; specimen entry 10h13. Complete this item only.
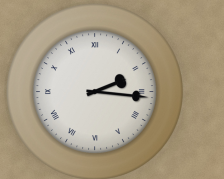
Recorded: 2h16
